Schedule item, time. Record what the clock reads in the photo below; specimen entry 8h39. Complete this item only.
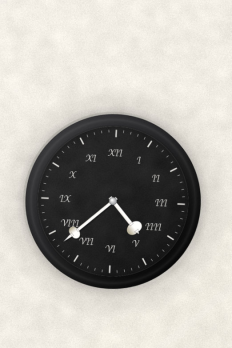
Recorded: 4h38
